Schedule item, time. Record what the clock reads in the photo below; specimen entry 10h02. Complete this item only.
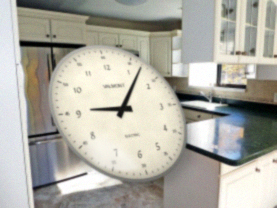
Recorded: 9h07
